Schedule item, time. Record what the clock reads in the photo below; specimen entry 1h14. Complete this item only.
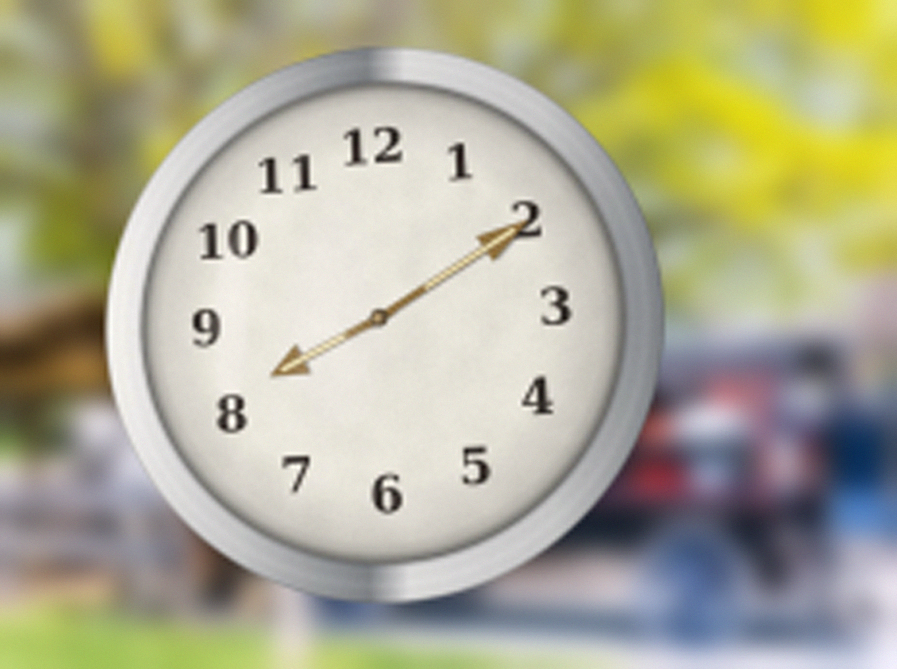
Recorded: 8h10
